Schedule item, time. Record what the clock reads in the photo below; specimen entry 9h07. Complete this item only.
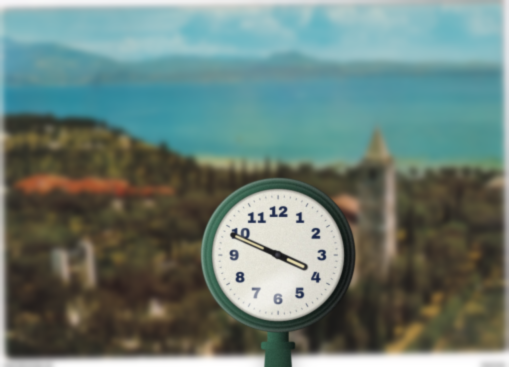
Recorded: 3h49
